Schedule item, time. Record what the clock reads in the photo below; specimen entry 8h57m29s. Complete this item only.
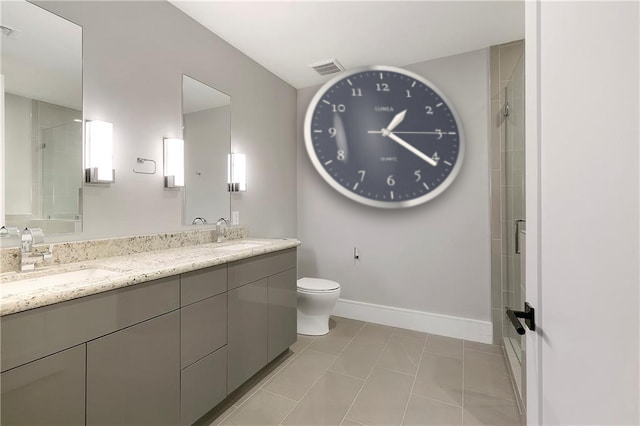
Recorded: 1h21m15s
